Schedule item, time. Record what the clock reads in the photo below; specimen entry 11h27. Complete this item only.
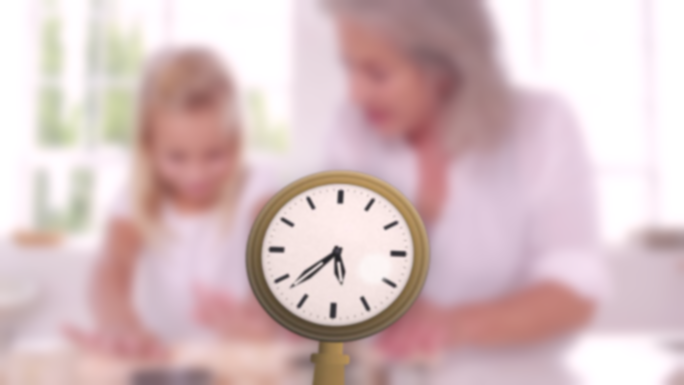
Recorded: 5h38
